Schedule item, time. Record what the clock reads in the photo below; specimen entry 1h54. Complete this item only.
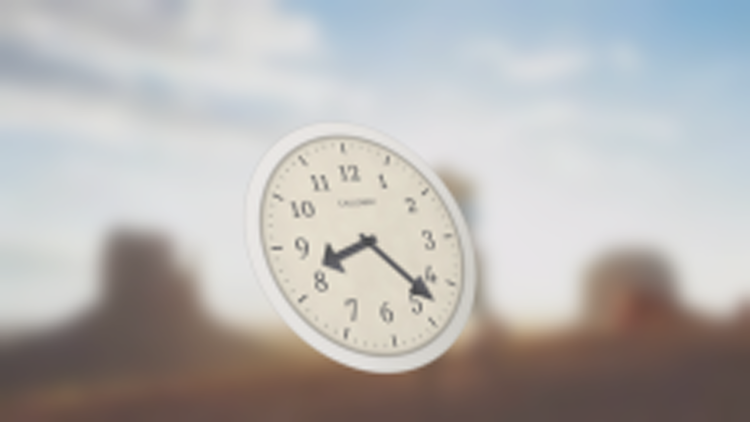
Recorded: 8h23
